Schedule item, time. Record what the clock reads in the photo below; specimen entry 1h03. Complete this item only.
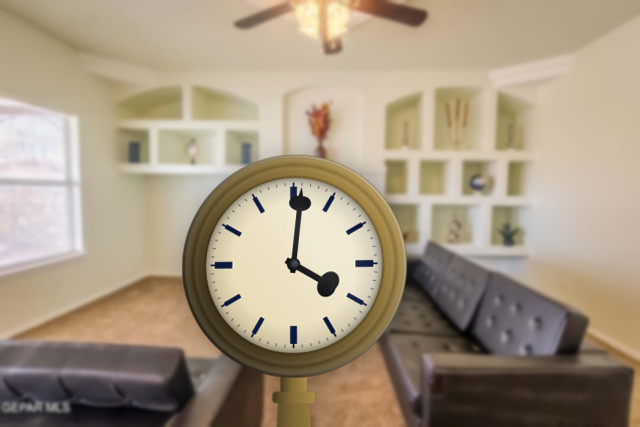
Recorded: 4h01
